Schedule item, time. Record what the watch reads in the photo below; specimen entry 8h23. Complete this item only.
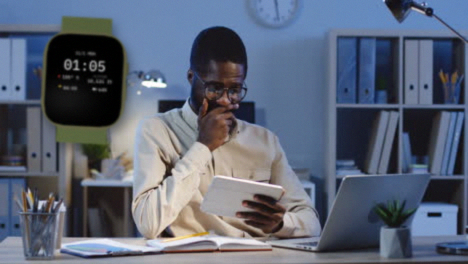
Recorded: 1h05
